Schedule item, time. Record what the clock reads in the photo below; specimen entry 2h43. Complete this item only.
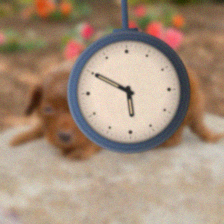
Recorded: 5h50
